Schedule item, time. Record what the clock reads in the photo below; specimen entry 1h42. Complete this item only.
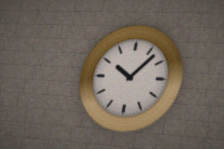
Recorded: 10h07
